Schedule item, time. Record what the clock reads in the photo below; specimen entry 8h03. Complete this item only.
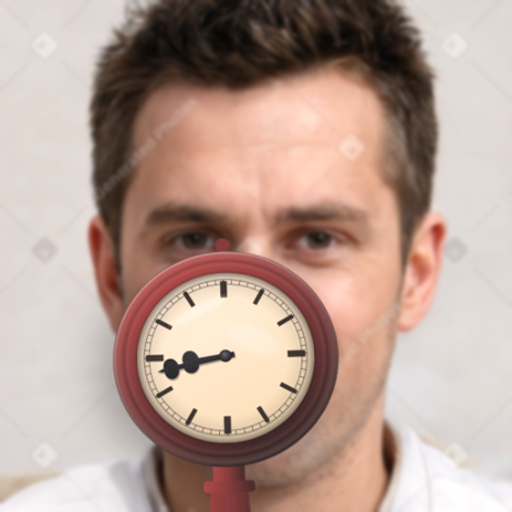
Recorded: 8h43
